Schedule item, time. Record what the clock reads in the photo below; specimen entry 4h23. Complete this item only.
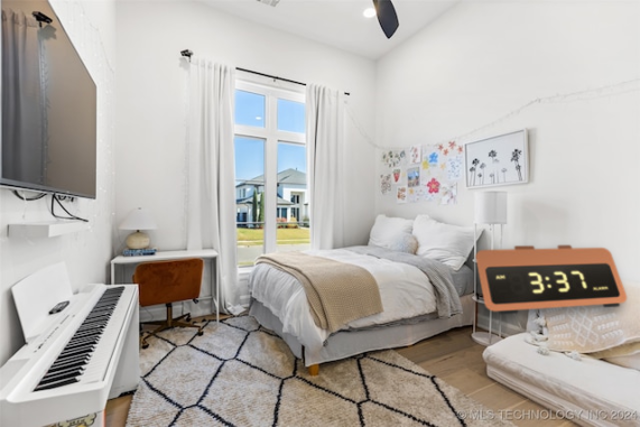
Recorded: 3h37
